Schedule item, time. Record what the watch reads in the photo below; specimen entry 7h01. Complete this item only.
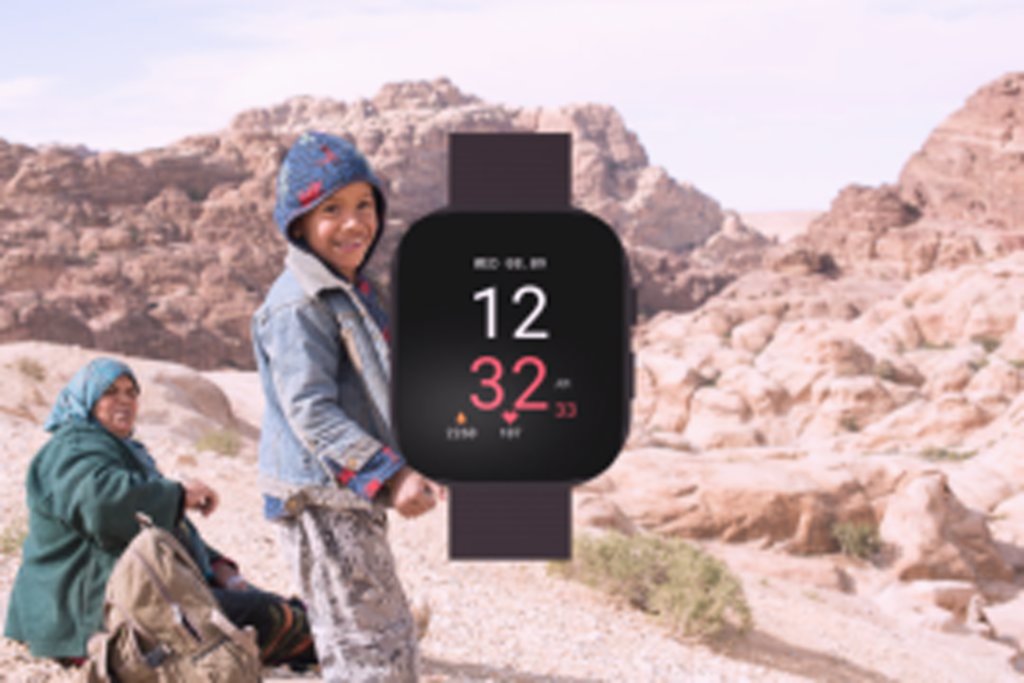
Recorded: 12h32
